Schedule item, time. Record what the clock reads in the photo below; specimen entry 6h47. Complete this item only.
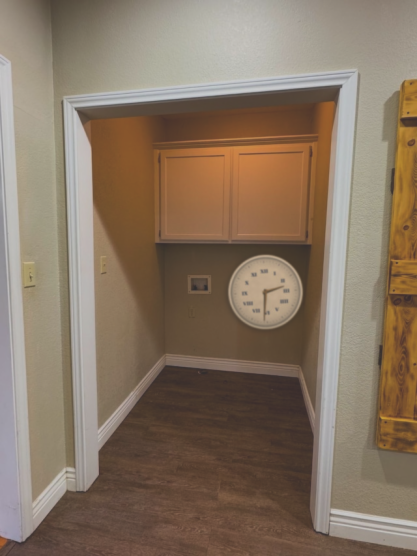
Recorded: 2h31
